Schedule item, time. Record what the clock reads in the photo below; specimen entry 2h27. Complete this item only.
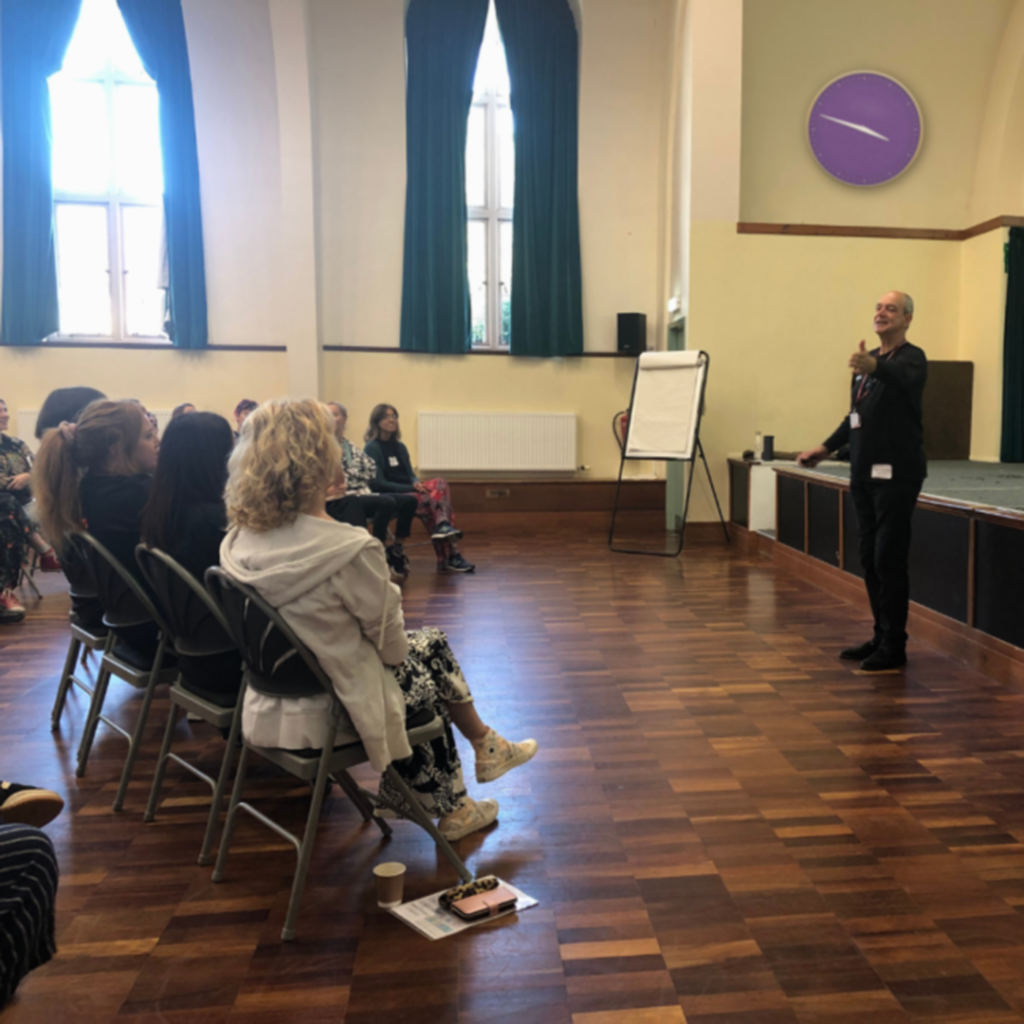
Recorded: 3h48
